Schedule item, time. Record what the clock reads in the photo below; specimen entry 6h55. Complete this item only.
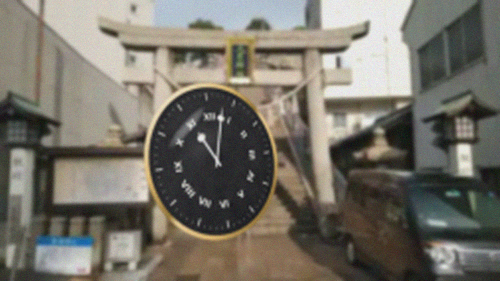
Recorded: 11h03
